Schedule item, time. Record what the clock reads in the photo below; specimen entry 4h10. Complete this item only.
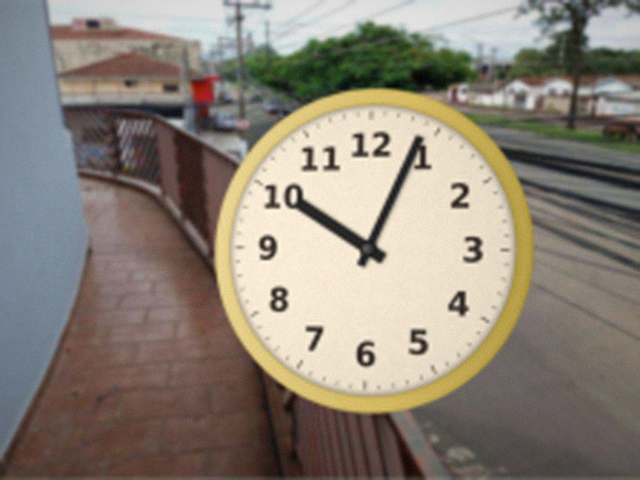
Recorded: 10h04
